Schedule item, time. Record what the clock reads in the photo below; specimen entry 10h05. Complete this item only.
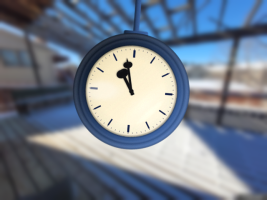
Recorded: 10h58
